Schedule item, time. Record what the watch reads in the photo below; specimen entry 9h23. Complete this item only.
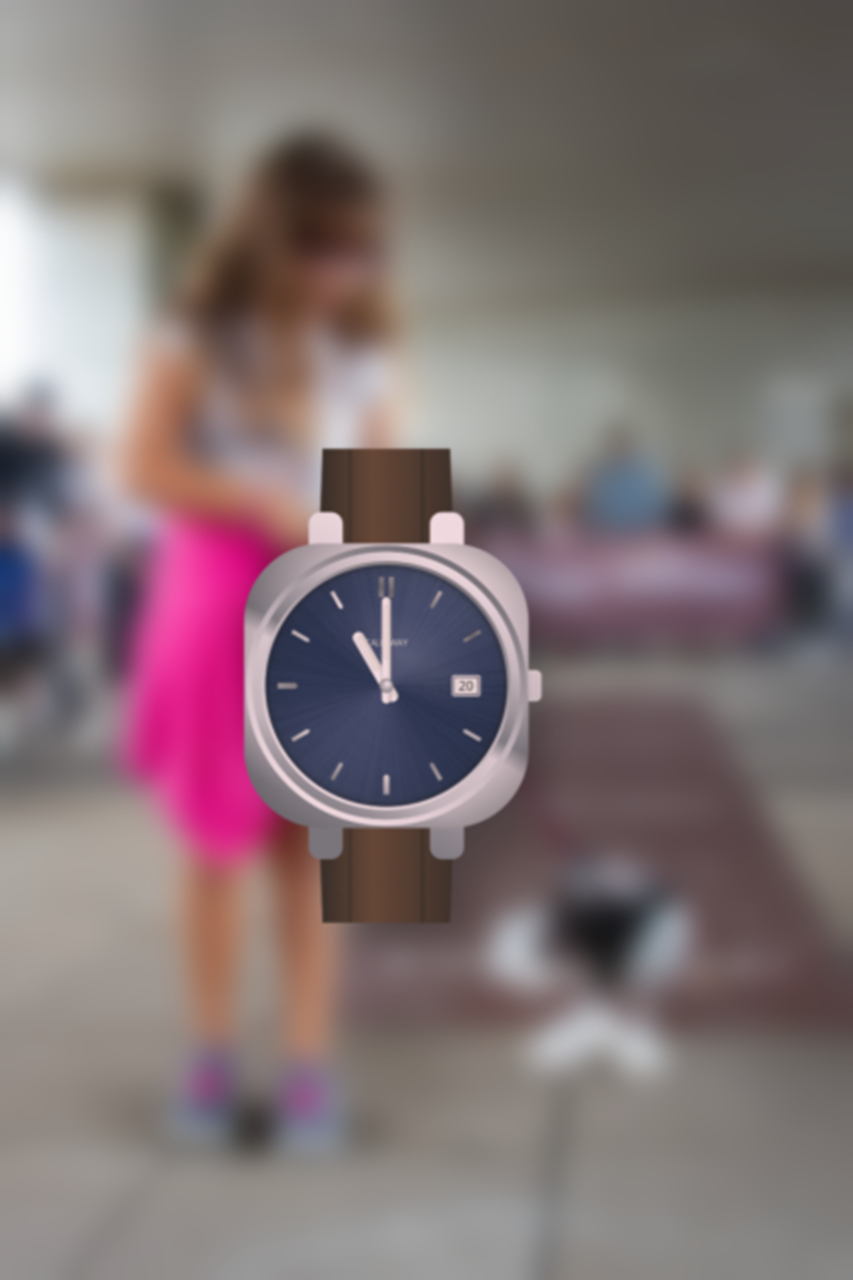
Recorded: 11h00
